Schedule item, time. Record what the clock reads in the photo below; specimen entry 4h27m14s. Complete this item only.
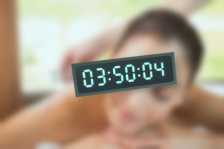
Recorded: 3h50m04s
